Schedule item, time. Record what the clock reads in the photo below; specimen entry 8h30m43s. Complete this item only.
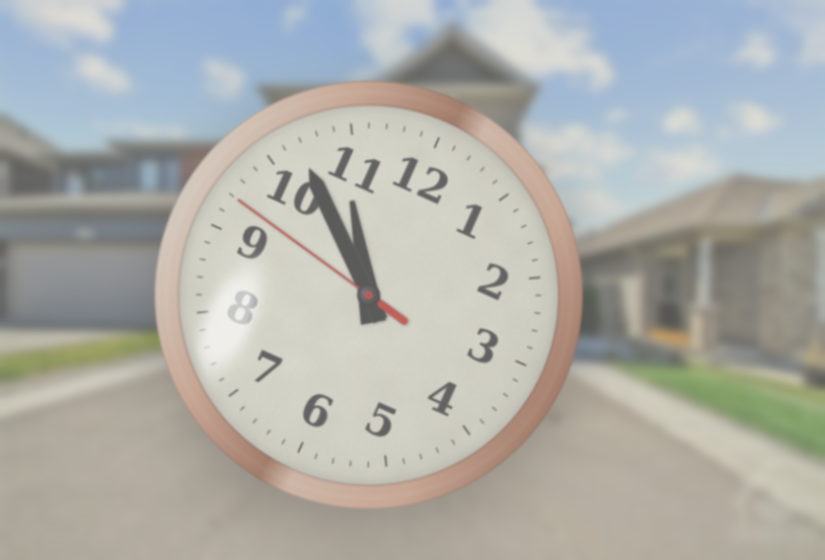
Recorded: 10h51m47s
